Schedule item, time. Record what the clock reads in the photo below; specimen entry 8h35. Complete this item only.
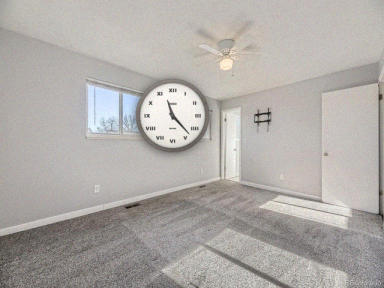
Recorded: 11h23
